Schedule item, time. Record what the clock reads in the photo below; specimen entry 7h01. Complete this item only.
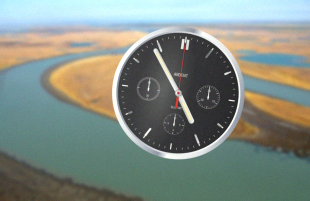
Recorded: 4h54
